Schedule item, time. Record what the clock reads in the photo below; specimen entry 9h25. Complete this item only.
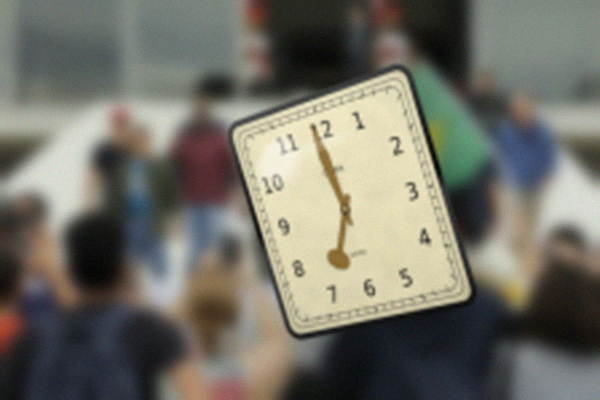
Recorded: 6h59
